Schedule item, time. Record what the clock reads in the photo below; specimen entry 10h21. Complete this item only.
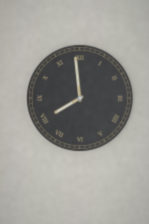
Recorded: 7h59
